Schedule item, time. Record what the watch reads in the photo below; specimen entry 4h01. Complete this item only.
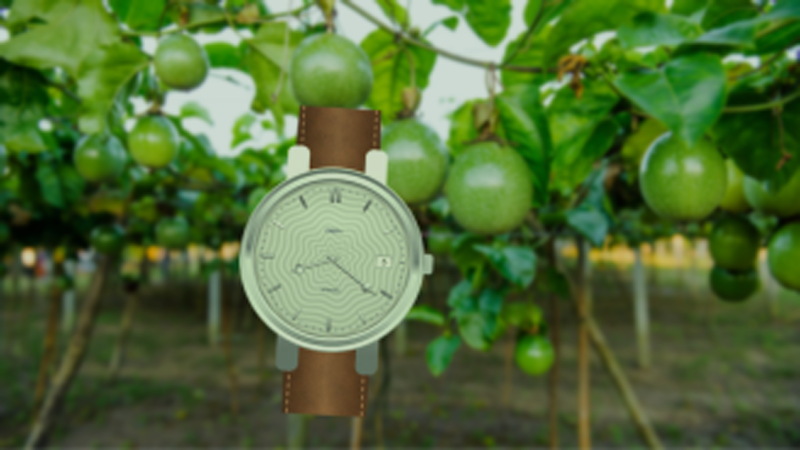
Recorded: 8h21
